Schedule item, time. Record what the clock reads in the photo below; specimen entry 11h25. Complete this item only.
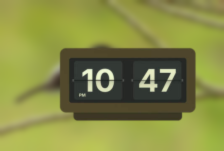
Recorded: 10h47
